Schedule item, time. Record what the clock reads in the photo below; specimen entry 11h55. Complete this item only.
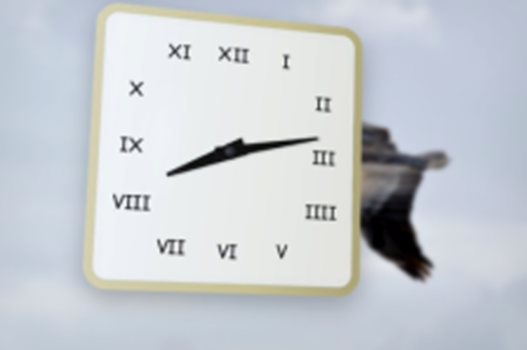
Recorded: 8h13
